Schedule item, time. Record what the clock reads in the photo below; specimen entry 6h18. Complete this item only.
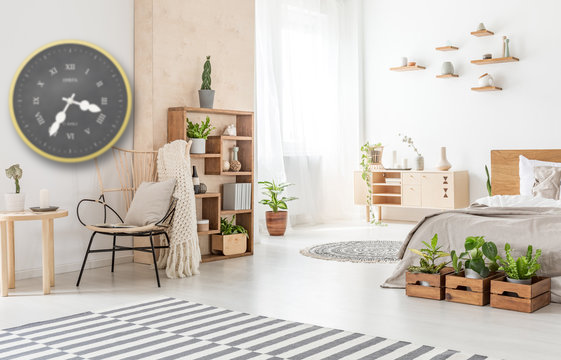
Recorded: 3h35
